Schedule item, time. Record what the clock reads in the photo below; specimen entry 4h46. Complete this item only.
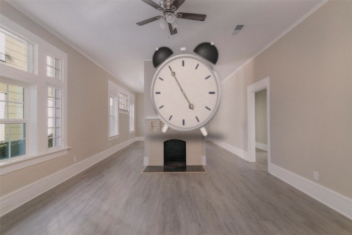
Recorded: 4h55
